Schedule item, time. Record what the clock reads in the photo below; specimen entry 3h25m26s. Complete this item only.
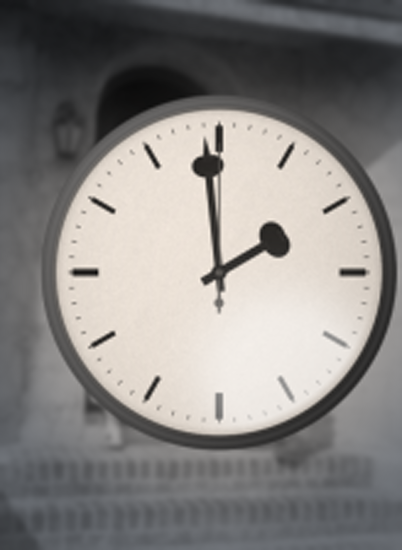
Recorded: 1h59m00s
